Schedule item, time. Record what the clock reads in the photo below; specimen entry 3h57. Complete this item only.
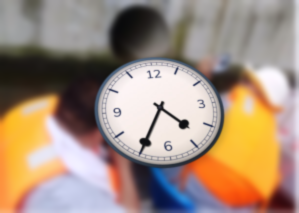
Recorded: 4h35
